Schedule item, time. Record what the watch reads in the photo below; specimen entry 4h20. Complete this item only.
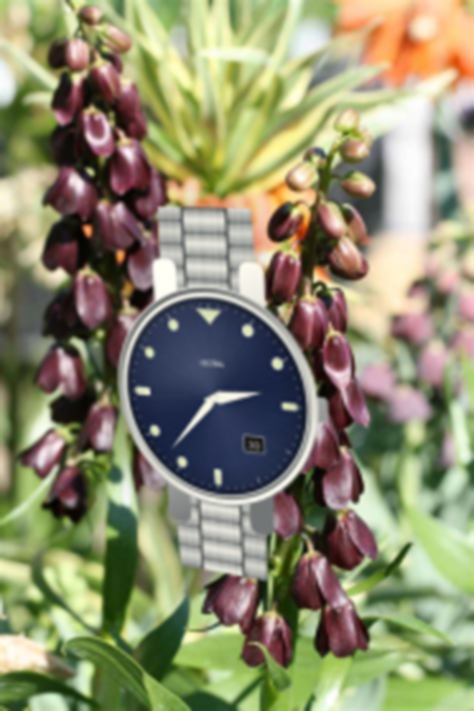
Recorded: 2h37
